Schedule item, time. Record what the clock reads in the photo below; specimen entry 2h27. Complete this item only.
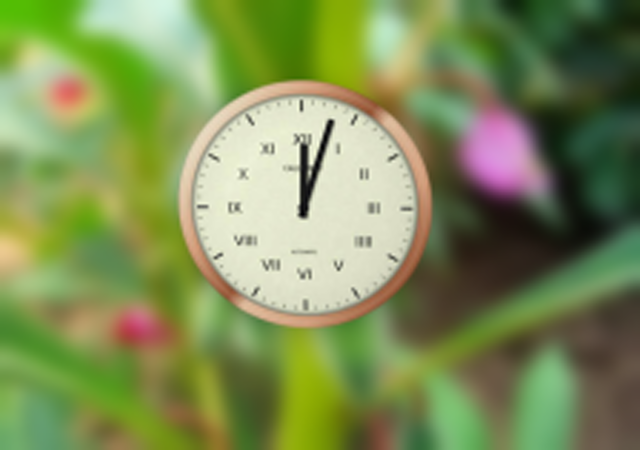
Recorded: 12h03
